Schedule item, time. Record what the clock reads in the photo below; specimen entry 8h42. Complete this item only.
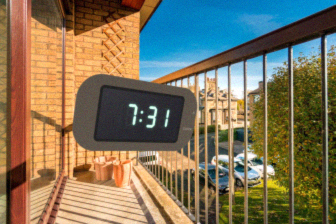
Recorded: 7h31
